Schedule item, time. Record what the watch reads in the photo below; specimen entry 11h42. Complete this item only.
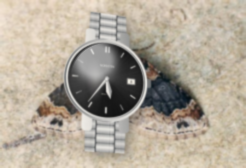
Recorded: 5h36
